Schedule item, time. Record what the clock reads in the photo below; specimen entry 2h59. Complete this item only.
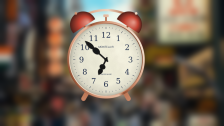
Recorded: 6h52
